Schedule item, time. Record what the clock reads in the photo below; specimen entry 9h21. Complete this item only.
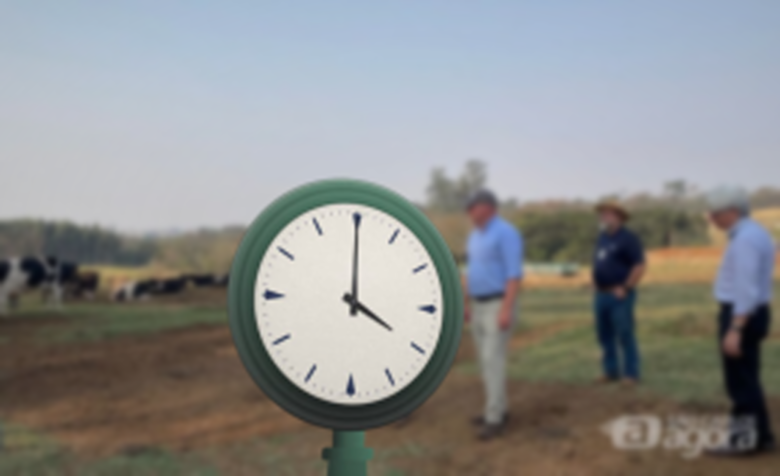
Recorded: 4h00
